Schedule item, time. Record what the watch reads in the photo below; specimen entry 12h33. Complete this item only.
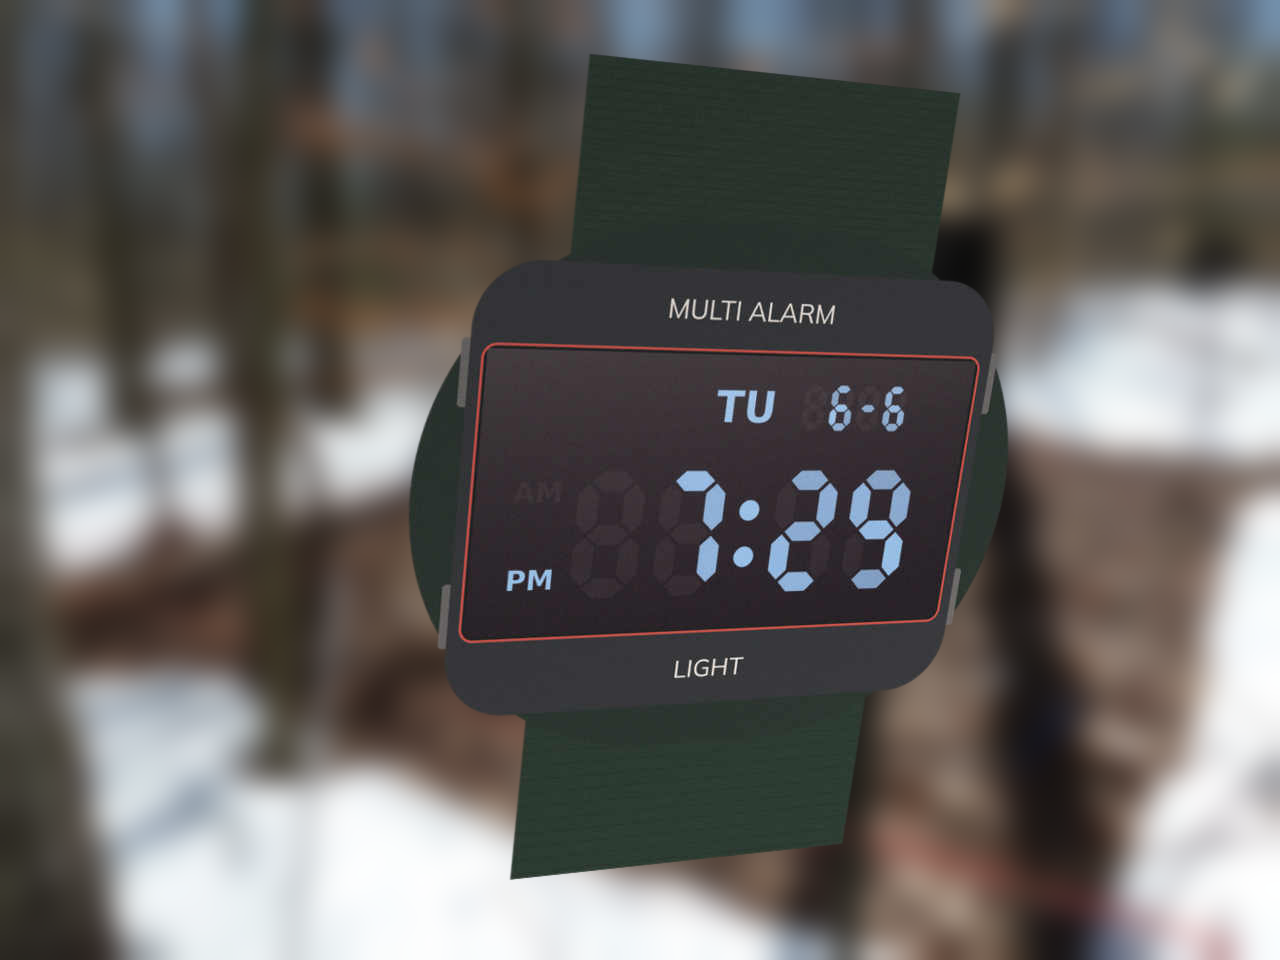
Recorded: 7h29
